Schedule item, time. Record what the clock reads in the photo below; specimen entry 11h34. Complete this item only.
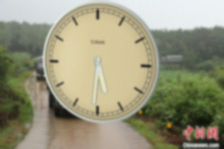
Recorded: 5h31
